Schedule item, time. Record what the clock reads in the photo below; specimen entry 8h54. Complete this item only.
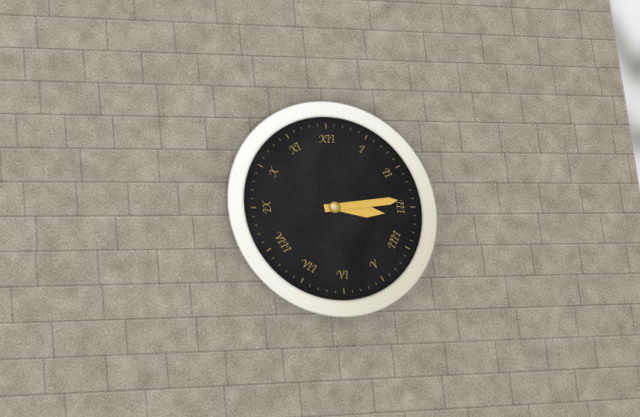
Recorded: 3h14
